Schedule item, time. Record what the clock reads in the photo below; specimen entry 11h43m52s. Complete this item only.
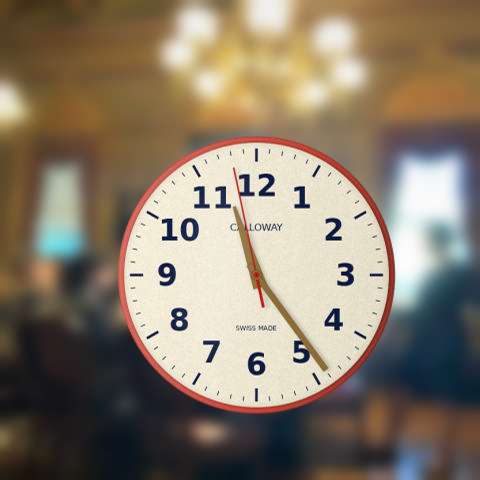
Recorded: 11h23m58s
